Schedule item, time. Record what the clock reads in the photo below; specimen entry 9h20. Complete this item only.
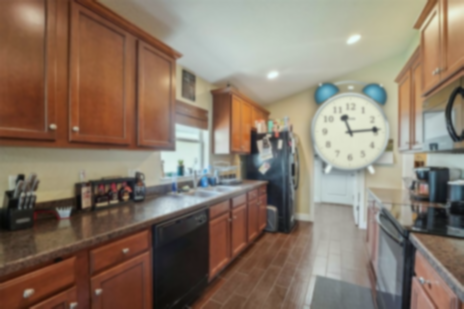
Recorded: 11h14
